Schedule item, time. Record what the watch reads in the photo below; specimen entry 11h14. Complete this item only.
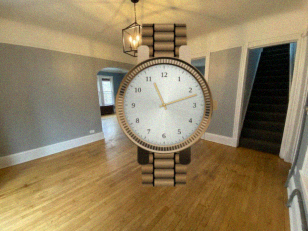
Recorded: 11h12
